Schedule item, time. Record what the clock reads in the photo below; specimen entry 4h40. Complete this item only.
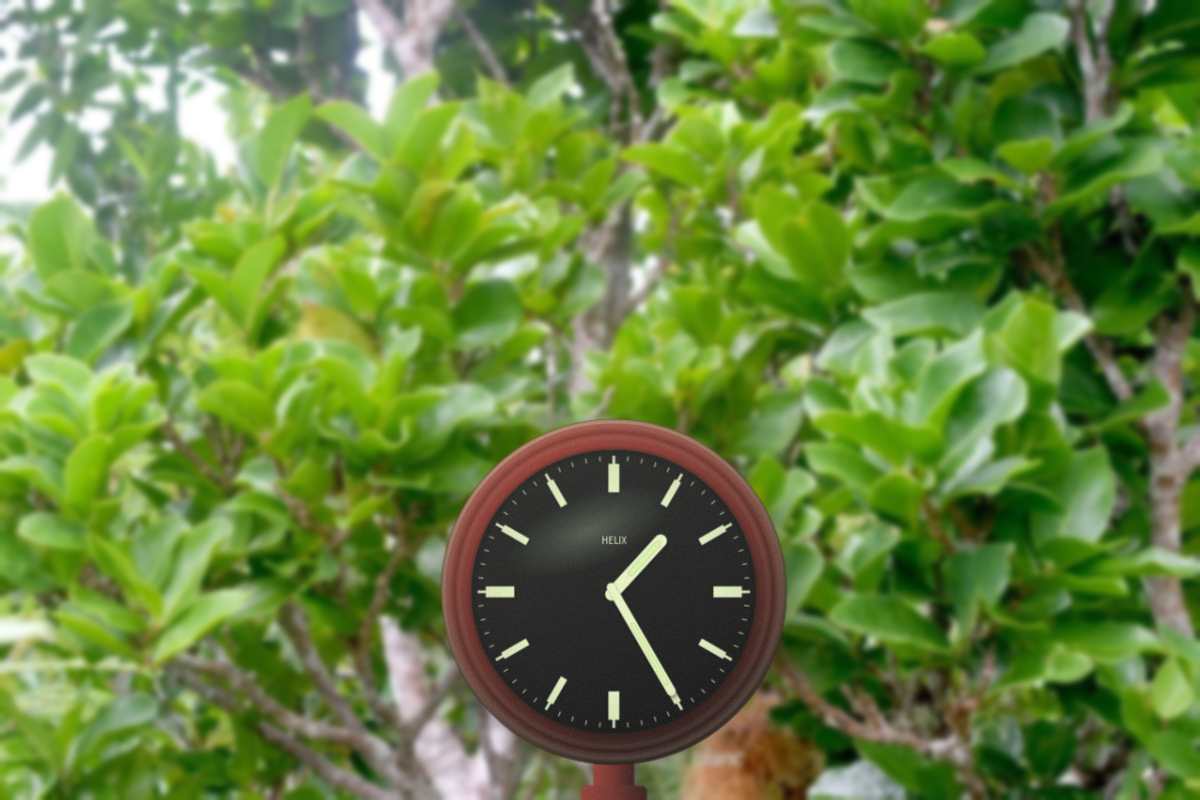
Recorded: 1h25
